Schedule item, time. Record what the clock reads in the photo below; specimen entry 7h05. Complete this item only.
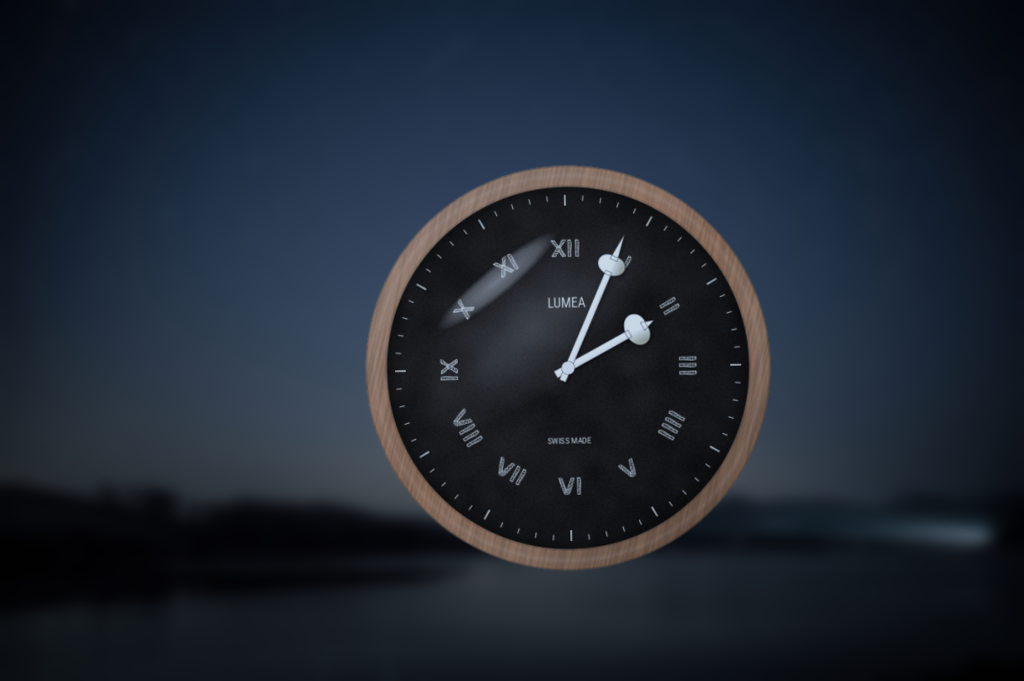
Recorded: 2h04
